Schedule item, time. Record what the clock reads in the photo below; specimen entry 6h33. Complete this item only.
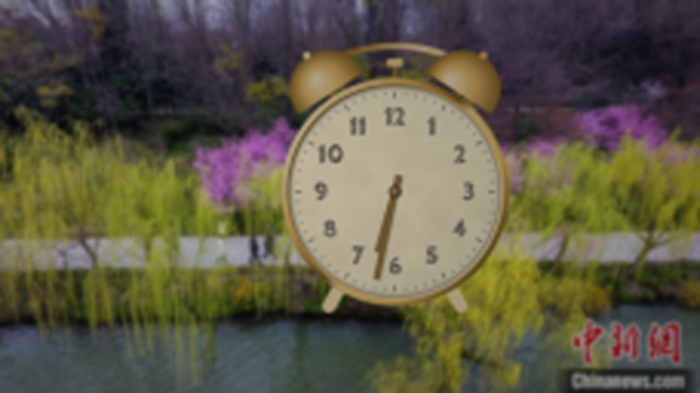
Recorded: 6h32
